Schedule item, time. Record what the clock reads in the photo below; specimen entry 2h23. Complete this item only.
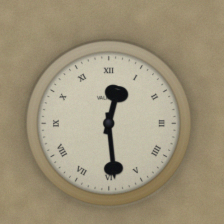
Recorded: 12h29
